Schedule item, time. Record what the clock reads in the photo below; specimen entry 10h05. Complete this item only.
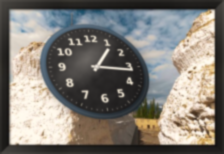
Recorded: 1h16
